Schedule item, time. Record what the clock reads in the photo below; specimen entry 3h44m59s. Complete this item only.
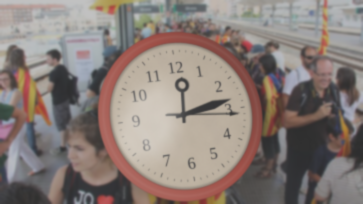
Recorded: 12h13m16s
